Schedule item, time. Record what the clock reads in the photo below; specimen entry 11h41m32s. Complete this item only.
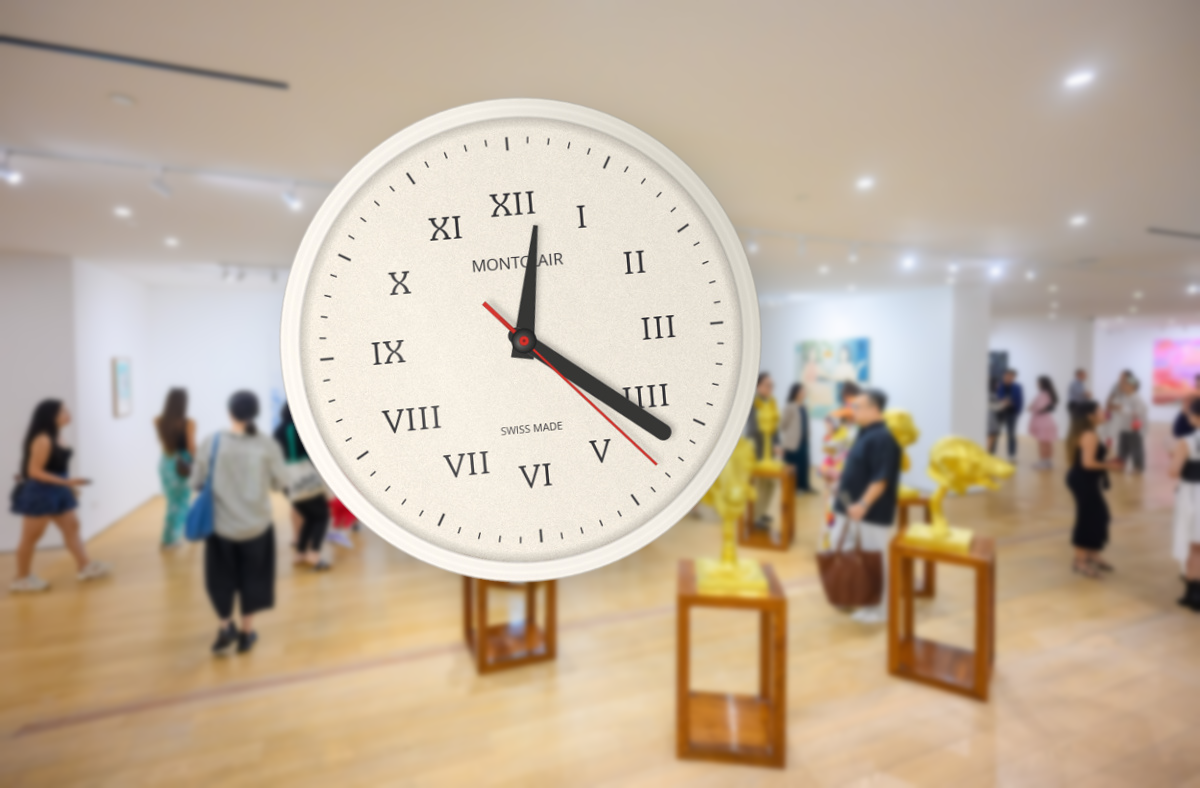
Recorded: 12h21m23s
